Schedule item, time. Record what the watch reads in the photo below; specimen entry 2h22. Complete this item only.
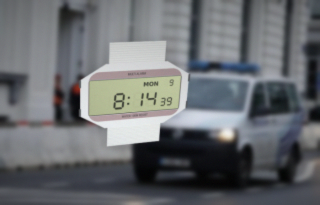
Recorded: 8h14
